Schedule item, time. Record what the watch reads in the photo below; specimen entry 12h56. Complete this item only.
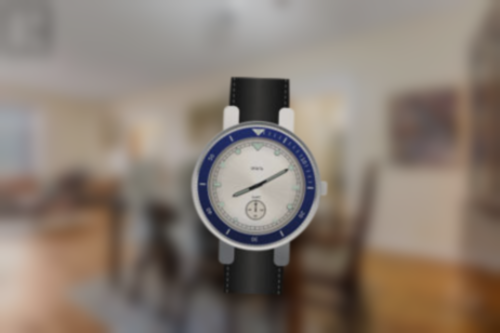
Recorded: 8h10
